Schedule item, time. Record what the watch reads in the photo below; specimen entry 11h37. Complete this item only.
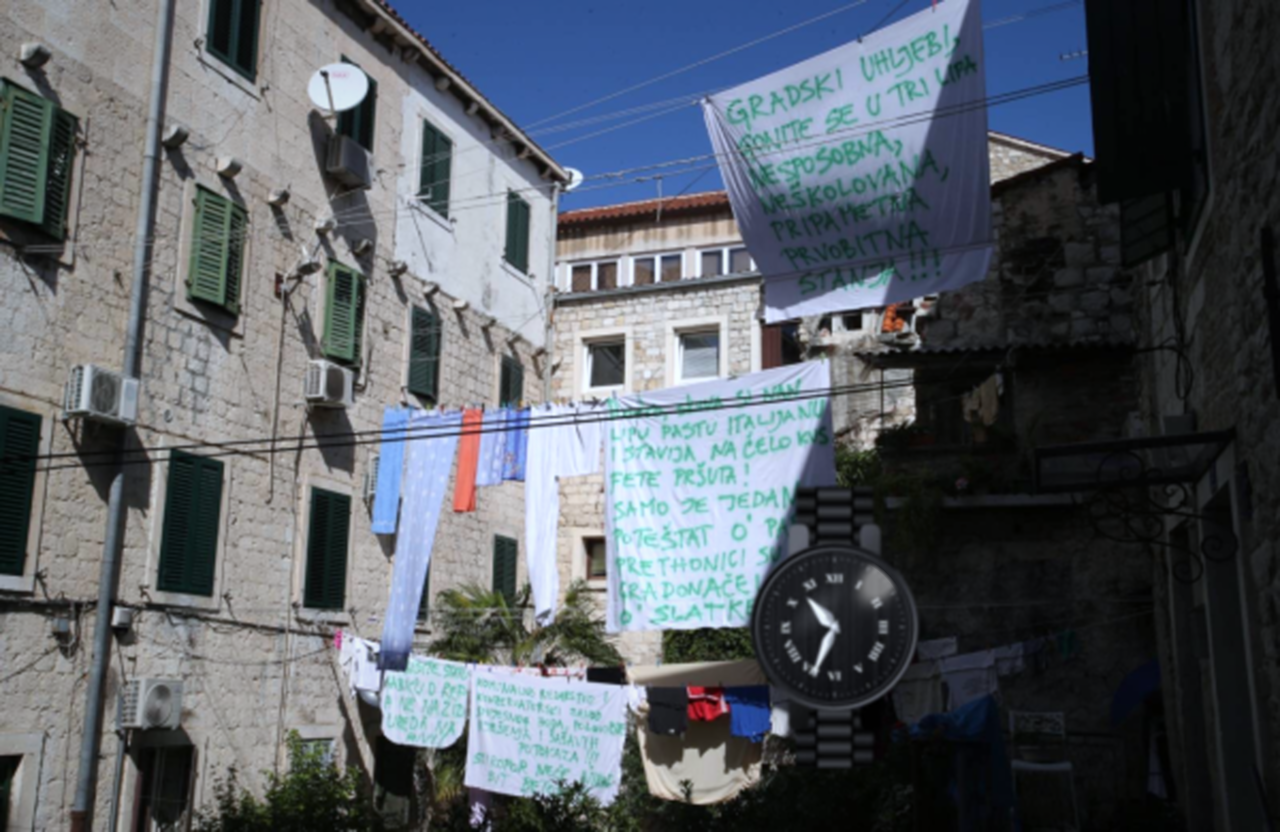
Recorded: 10h34
